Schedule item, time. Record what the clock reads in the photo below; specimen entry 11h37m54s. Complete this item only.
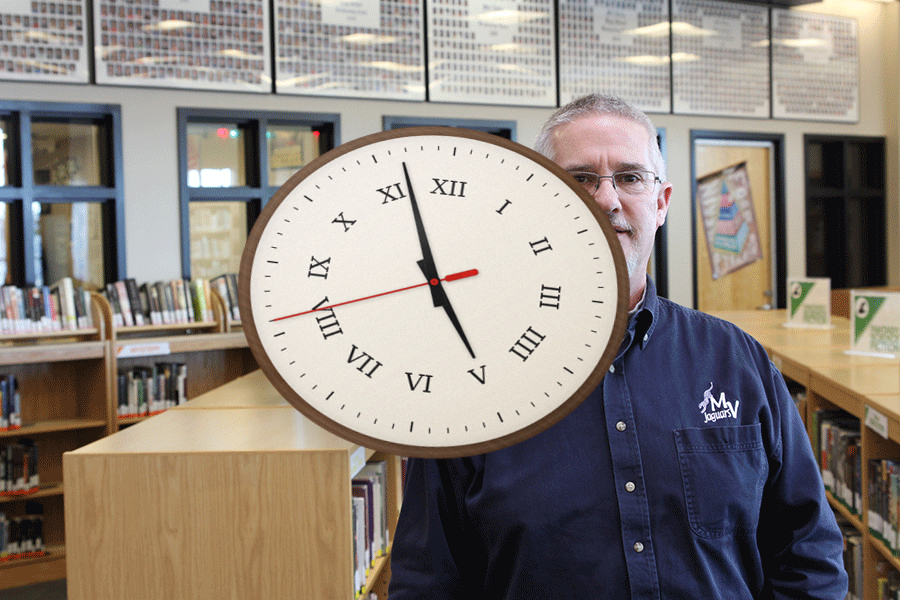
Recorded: 4h56m41s
